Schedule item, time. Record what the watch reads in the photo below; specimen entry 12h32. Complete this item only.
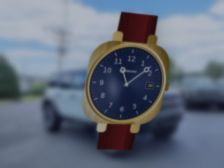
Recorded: 11h08
